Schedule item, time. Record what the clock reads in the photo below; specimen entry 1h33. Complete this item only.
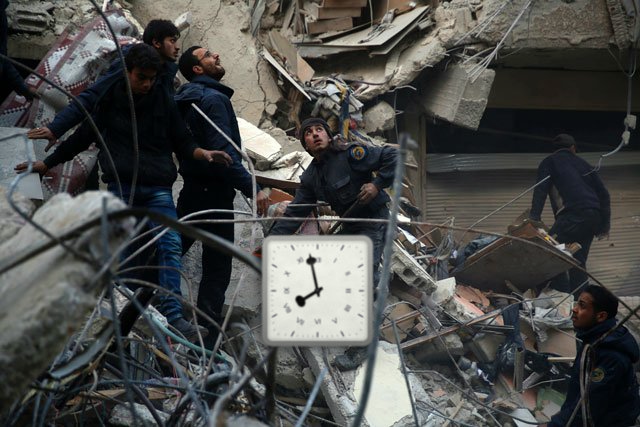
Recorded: 7h58
